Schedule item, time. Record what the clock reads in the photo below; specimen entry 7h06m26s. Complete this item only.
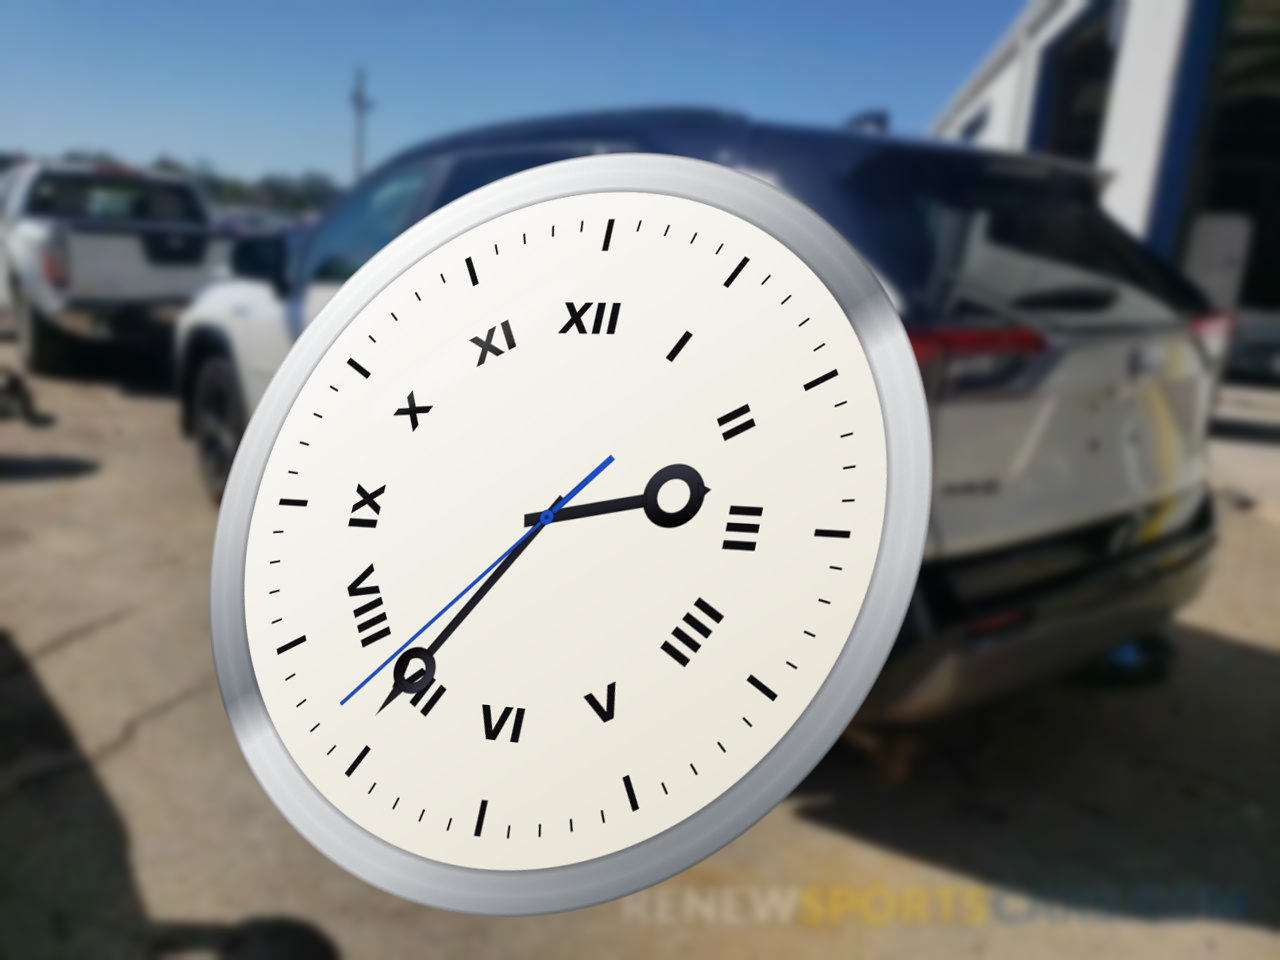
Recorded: 2h35m37s
